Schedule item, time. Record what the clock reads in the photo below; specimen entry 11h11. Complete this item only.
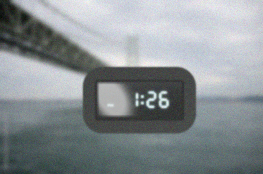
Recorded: 1h26
